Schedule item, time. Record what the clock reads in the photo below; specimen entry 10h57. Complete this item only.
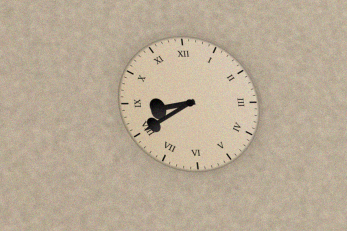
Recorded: 8h40
